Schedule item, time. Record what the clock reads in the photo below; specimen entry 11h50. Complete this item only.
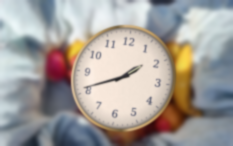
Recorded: 1h41
